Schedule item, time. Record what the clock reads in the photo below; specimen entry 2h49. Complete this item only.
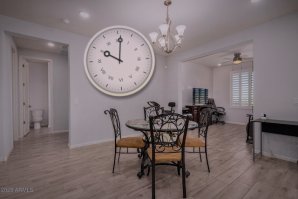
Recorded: 10h01
